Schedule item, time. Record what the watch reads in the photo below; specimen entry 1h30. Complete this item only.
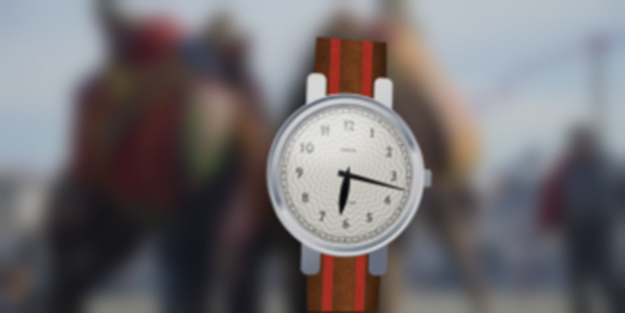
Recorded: 6h17
